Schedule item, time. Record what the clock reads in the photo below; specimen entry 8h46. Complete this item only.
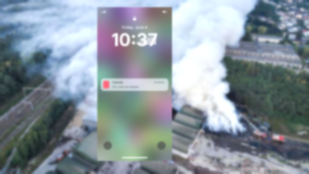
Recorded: 10h37
